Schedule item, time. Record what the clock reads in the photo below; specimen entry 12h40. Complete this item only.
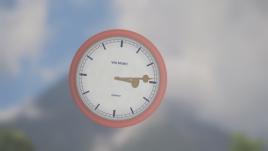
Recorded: 3h14
